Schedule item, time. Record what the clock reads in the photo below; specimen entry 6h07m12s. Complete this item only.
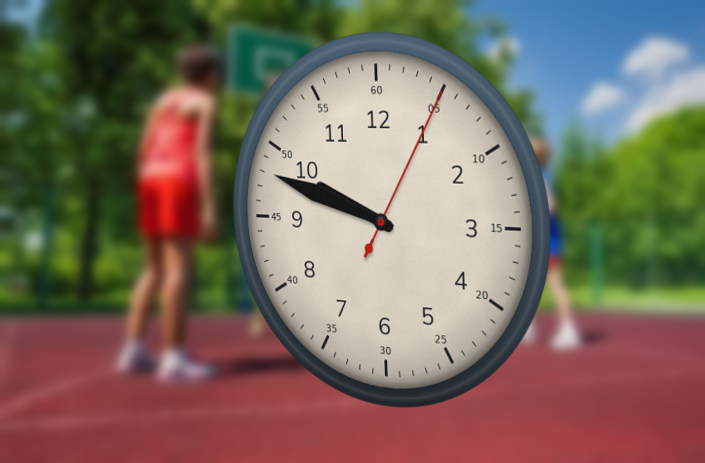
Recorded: 9h48m05s
